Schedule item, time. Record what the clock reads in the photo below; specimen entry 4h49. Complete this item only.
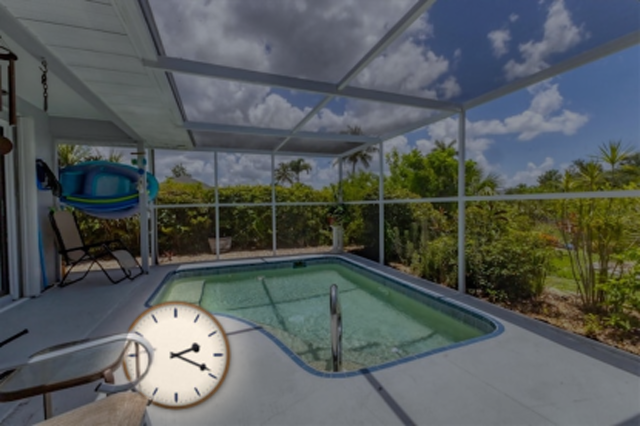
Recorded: 2h19
